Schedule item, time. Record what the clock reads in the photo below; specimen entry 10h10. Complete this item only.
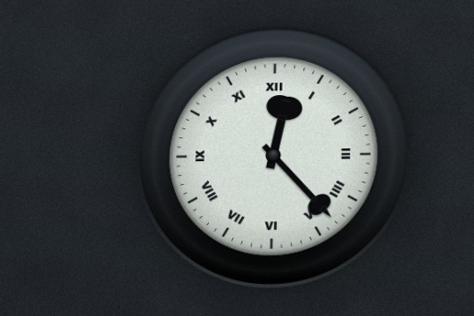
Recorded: 12h23
